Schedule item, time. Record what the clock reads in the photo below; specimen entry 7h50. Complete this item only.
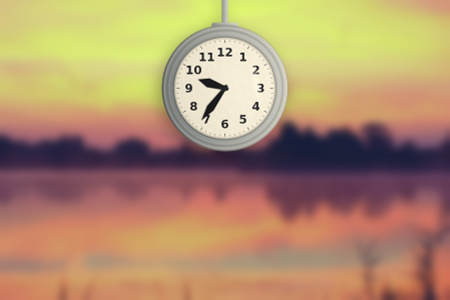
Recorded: 9h36
